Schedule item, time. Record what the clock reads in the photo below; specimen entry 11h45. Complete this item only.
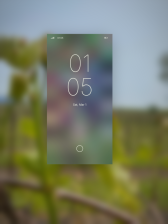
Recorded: 1h05
